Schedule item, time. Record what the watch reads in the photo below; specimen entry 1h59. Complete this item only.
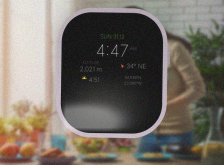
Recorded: 4h47
